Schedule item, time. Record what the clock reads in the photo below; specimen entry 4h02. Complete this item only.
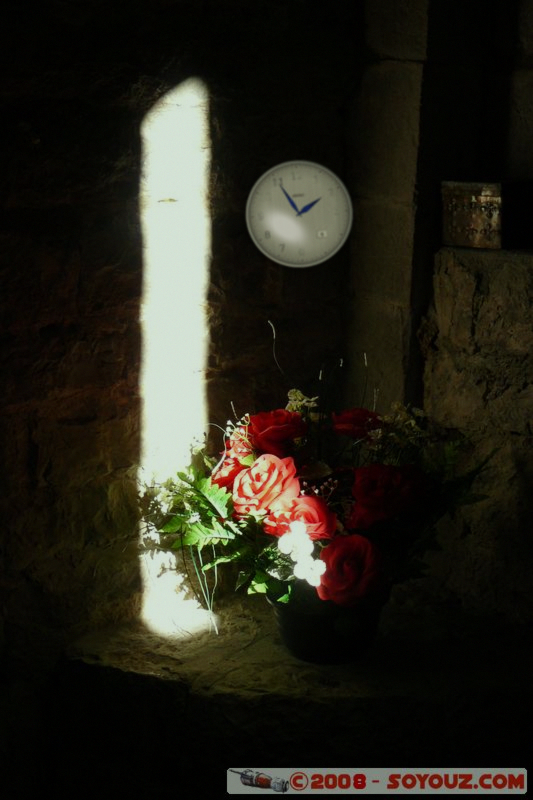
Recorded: 1h55
